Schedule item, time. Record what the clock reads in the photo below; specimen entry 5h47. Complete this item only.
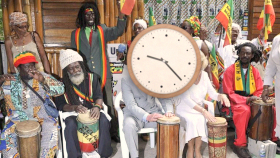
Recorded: 9h22
